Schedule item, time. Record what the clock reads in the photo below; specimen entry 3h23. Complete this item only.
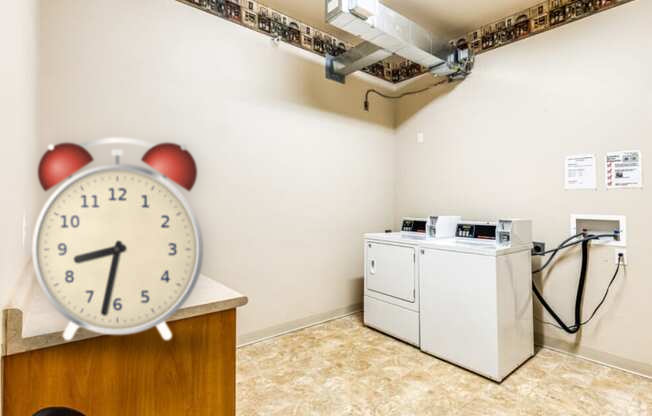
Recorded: 8h32
